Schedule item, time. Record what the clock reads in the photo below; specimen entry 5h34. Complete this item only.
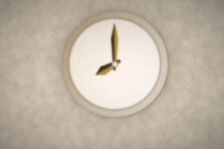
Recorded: 8h00
